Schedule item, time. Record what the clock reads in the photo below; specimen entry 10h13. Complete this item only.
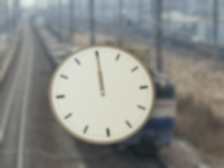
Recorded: 12h00
